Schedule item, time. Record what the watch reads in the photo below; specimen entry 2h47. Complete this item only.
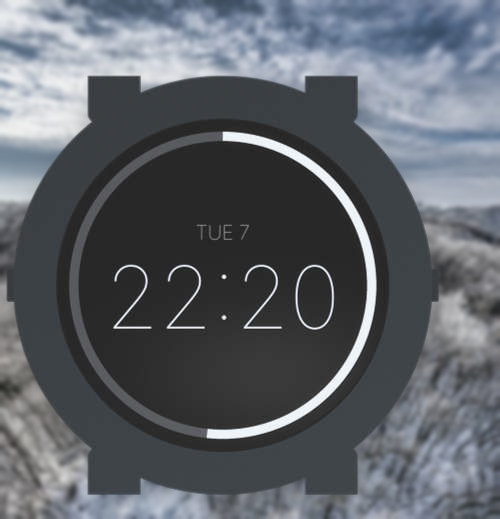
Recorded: 22h20
